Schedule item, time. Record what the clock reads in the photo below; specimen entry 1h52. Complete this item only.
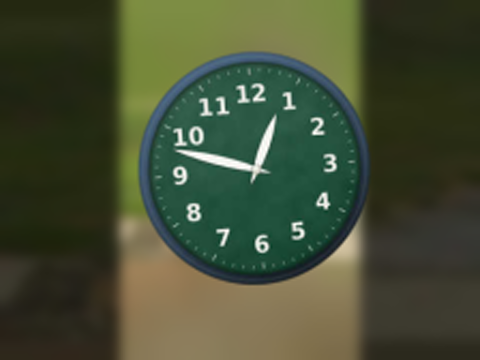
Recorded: 12h48
